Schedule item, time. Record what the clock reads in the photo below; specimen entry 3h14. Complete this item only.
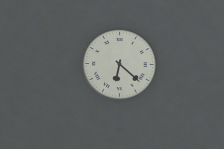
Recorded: 6h22
